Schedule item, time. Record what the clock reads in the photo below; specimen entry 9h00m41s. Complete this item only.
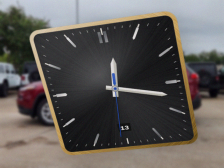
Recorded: 12h17m31s
